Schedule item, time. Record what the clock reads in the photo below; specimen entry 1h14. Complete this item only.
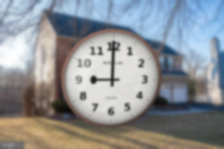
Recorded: 9h00
